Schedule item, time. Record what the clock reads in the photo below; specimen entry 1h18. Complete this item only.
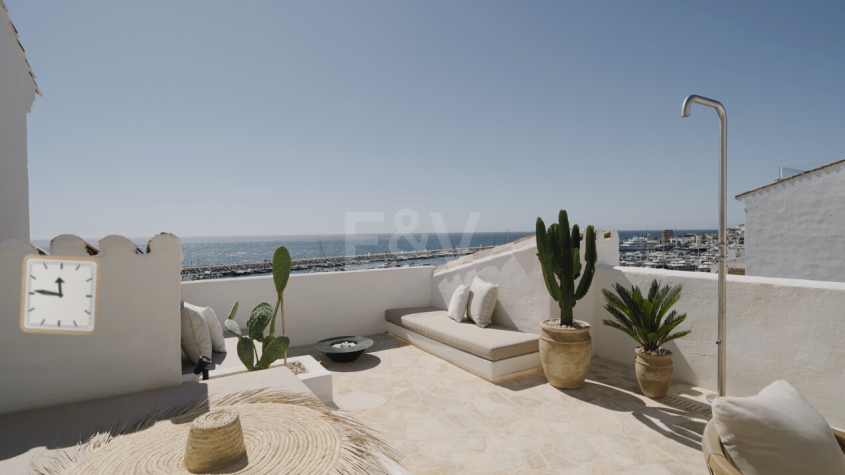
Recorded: 11h46
